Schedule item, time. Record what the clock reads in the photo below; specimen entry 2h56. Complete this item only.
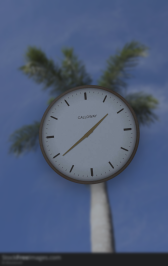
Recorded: 1h39
